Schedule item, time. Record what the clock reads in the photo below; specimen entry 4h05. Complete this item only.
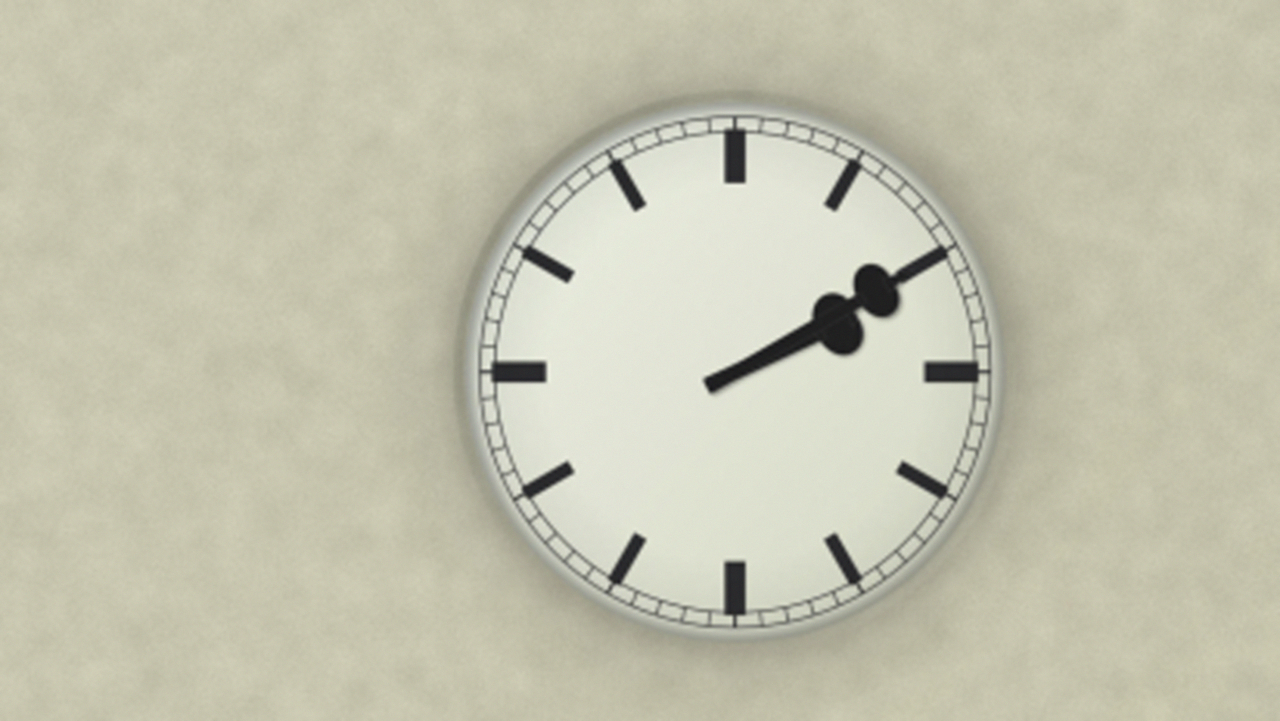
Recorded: 2h10
